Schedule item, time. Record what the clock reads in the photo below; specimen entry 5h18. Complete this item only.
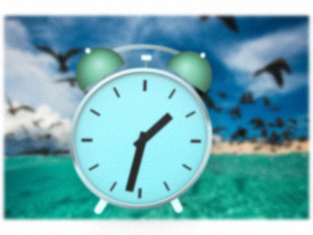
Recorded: 1h32
